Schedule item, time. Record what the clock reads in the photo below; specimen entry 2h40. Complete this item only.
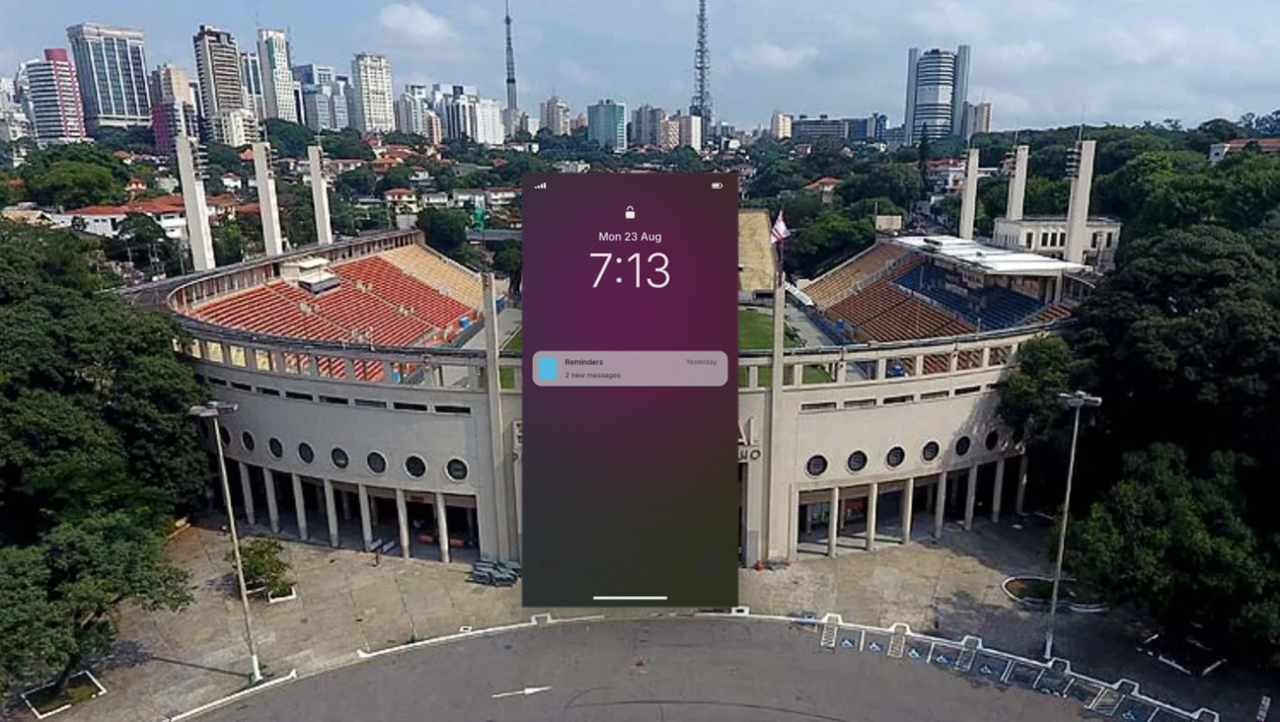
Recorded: 7h13
